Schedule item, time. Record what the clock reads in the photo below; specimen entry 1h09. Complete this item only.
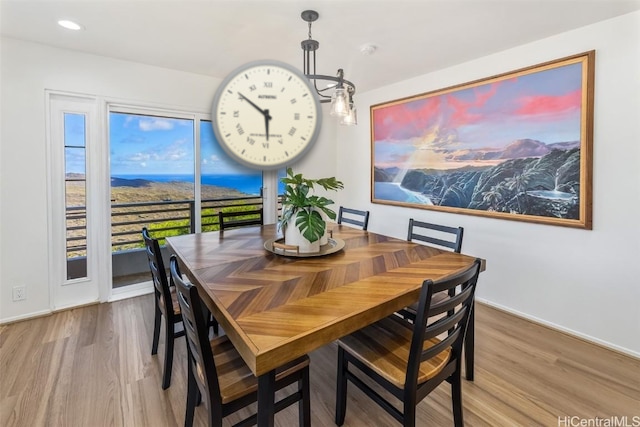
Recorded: 5h51
